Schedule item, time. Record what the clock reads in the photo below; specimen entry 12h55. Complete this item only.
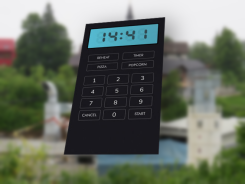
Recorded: 14h41
